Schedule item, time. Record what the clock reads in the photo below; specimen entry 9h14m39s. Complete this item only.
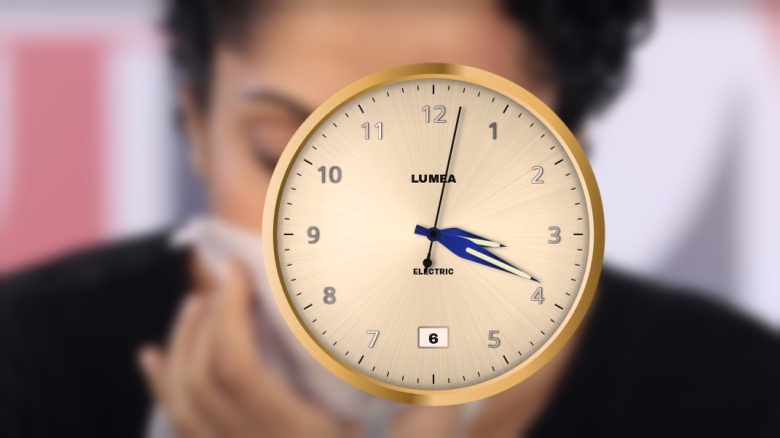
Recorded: 3h19m02s
